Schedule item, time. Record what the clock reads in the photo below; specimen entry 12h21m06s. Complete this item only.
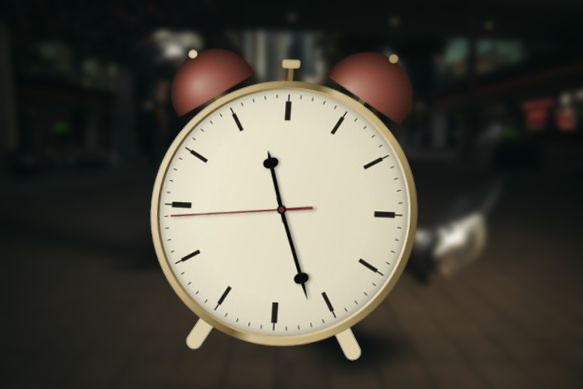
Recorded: 11h26m44s
